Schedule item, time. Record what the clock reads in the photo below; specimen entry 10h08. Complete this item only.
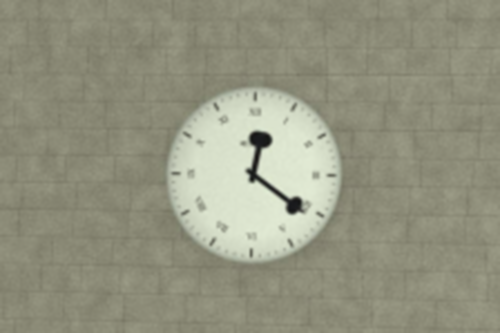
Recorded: 12h21
